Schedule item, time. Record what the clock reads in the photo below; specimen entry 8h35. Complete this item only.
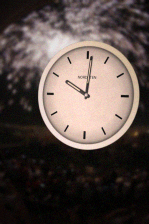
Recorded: 10h01
